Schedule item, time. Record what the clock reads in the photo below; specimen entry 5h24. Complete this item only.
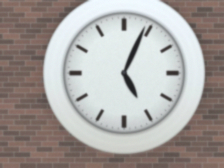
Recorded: 5h04
